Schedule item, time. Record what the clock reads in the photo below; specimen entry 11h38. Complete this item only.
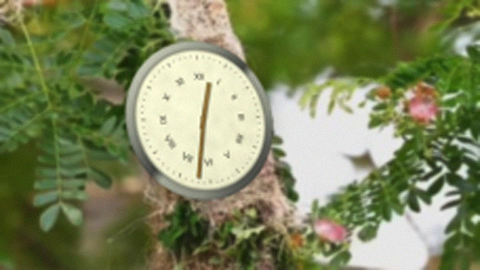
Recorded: 12h32
